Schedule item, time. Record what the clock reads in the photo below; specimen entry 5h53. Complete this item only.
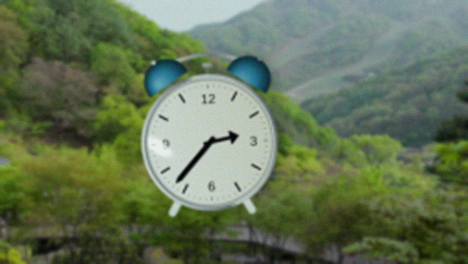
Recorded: 2h37
